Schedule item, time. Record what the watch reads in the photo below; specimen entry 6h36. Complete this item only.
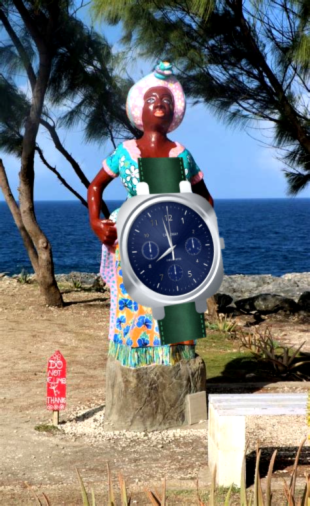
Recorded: 7h58
